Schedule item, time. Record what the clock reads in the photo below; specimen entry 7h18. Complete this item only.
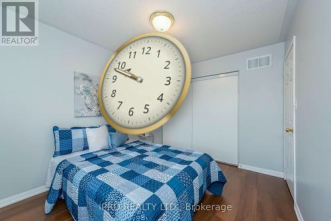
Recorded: 9h48
